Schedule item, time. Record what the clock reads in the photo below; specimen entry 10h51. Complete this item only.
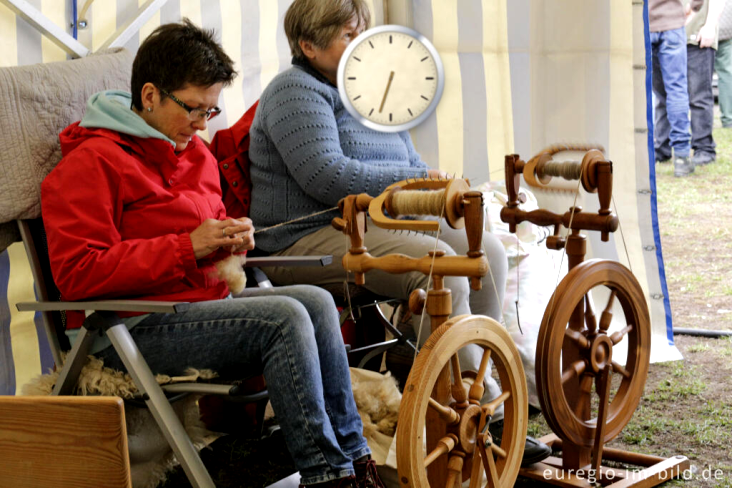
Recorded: 6h33
